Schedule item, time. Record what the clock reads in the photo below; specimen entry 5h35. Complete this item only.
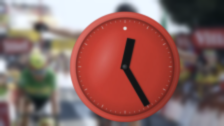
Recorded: 12h25
